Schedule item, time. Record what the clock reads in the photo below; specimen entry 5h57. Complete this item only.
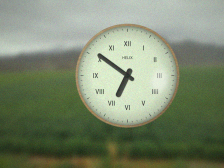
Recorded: 6h51
